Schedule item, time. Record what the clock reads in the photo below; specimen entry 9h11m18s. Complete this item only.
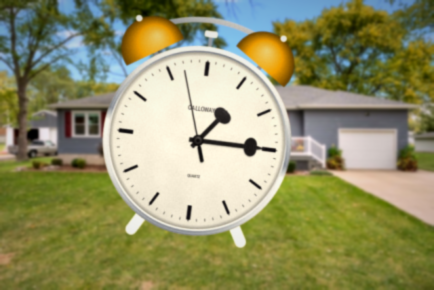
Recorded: 1h14m57s
